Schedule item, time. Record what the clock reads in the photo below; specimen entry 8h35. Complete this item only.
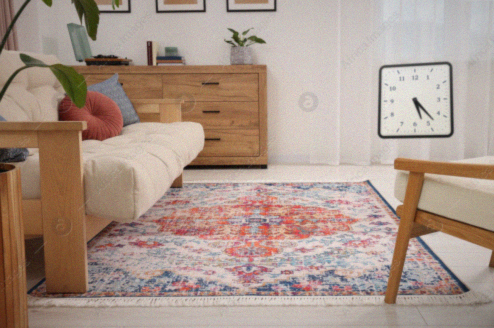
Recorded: 5h23
